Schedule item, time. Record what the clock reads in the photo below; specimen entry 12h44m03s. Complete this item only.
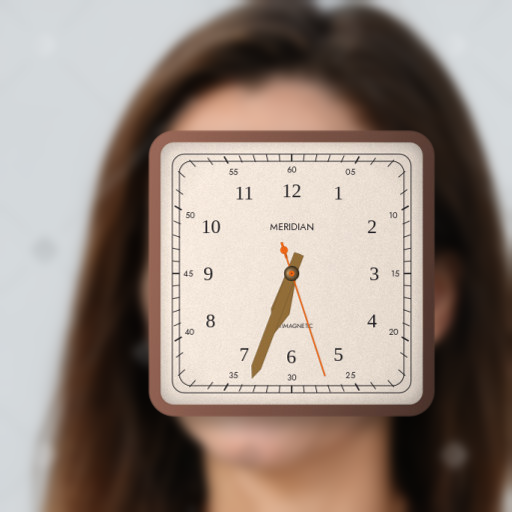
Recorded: 6h33m27s
